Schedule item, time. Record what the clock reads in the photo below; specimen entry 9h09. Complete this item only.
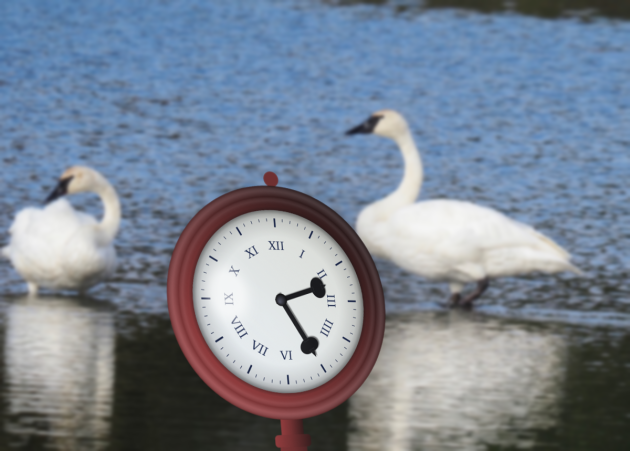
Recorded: 2h25
